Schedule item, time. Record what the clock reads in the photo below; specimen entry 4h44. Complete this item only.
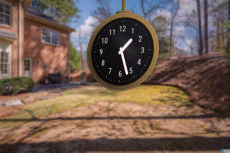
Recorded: 1h27
